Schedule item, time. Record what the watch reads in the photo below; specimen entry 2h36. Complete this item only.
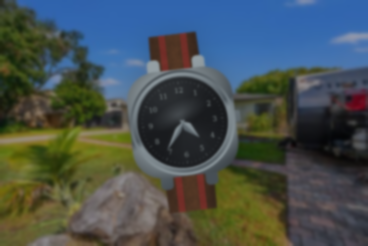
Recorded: 4h36
